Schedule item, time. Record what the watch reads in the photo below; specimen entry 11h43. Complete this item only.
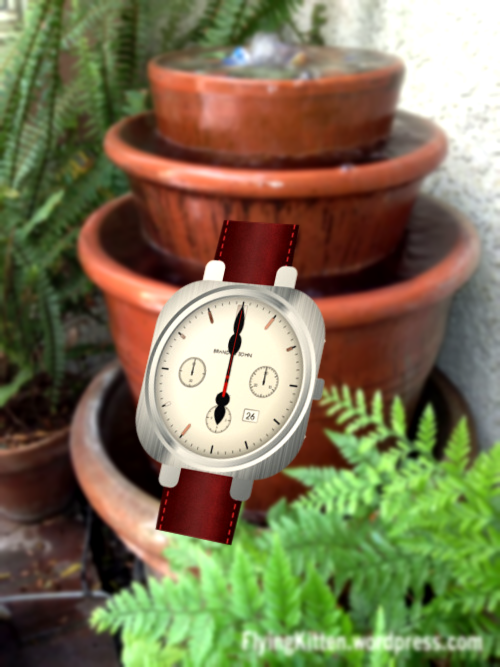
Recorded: 6h00
